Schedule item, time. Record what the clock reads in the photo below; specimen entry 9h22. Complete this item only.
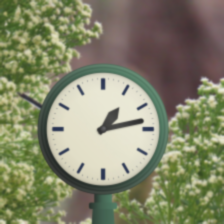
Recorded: 1h13
